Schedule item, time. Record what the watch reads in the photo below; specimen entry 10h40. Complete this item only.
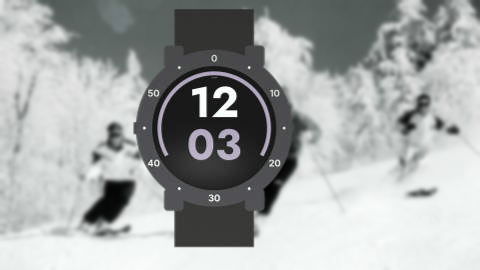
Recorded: 12h03
